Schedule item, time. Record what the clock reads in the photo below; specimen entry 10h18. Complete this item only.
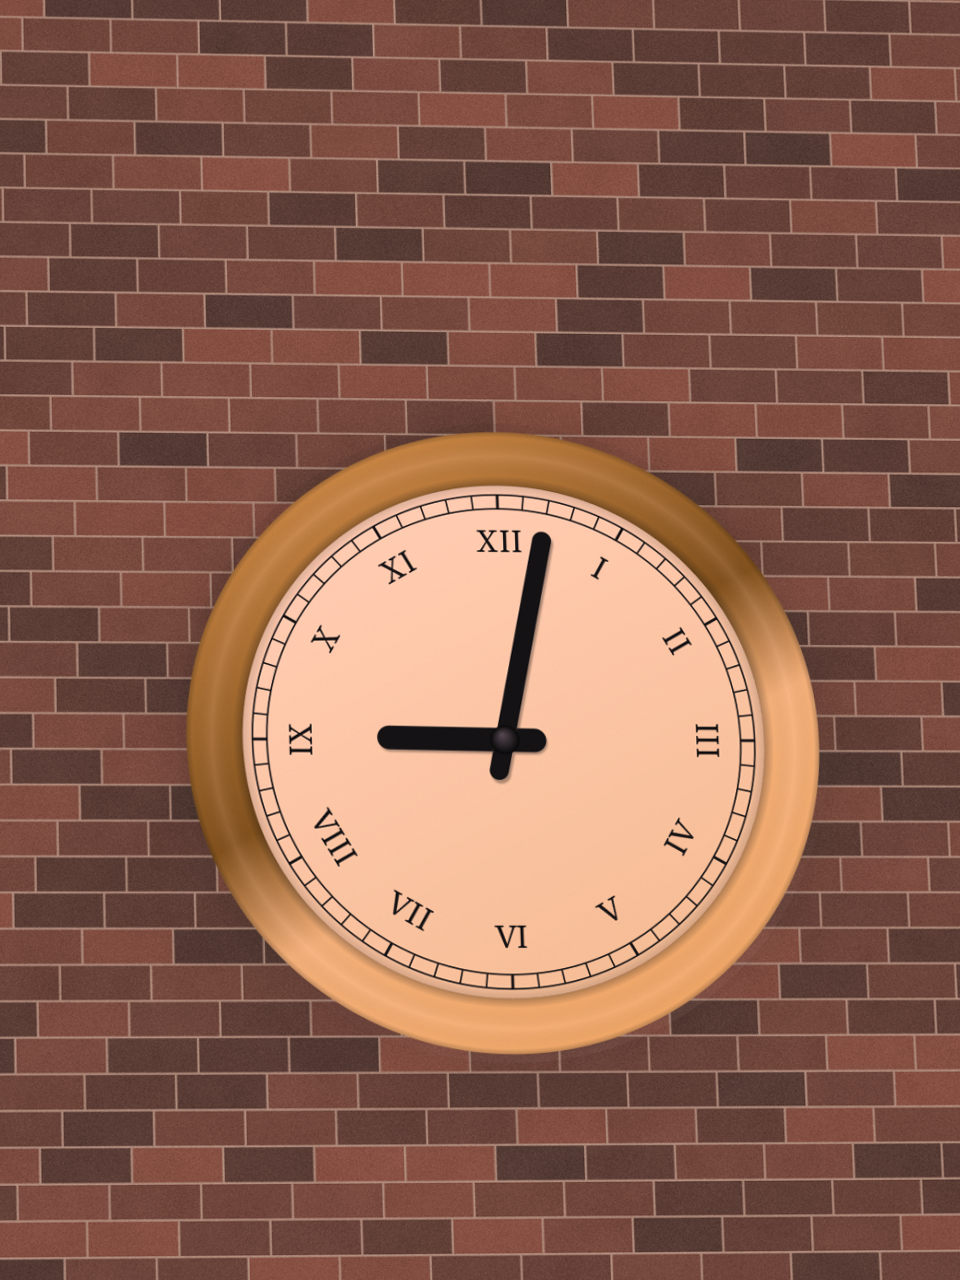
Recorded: 9h02
